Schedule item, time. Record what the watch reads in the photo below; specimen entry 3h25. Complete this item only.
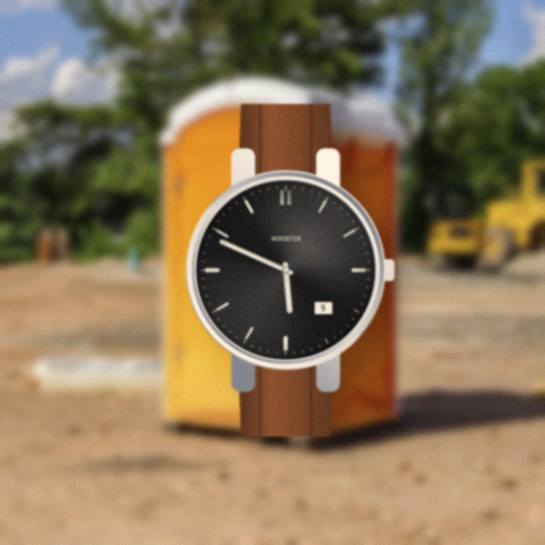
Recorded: 5h49
